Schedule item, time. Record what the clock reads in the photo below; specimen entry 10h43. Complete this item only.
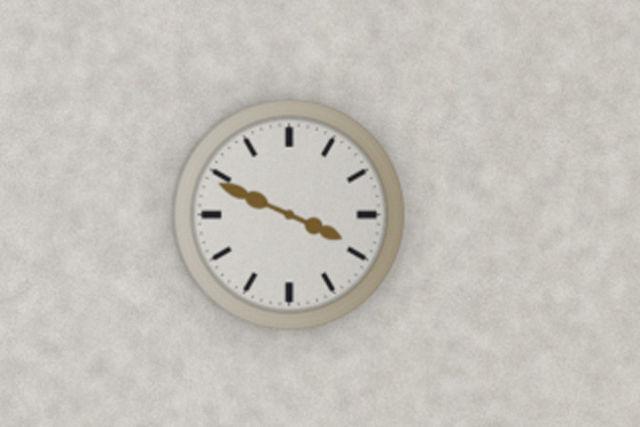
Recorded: 3h49
